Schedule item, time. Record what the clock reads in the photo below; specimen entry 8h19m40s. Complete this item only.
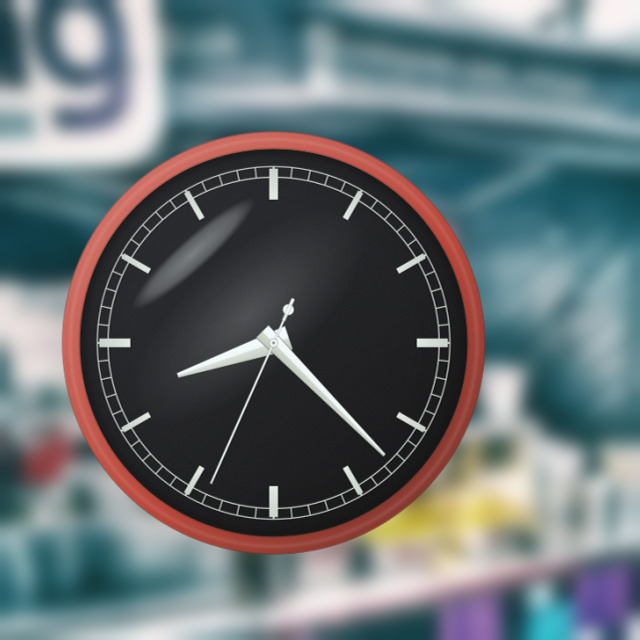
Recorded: 8h22m34s
